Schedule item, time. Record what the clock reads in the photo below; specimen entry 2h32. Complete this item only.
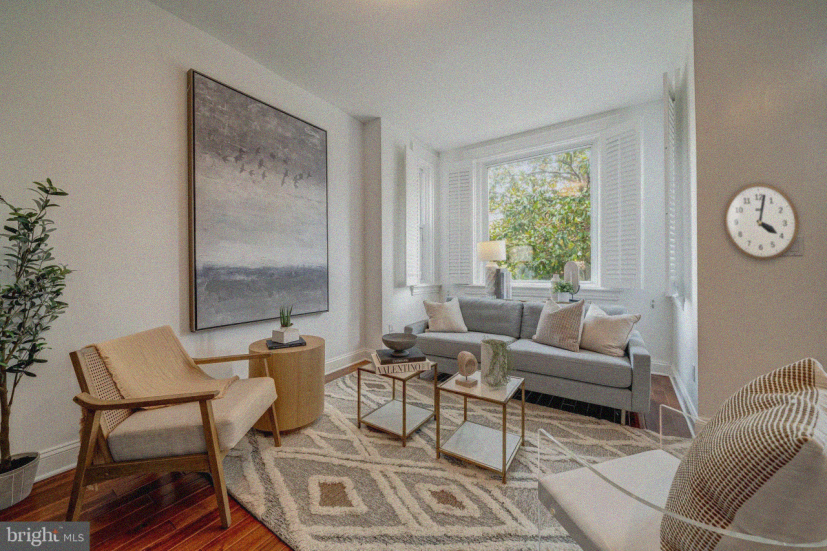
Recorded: 4h02
